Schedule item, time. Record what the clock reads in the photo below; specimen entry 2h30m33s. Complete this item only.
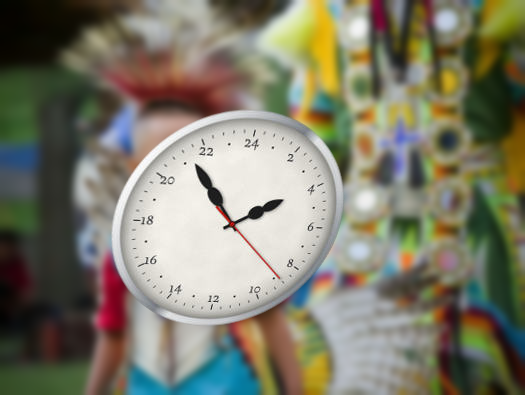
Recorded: 3h53m22s
